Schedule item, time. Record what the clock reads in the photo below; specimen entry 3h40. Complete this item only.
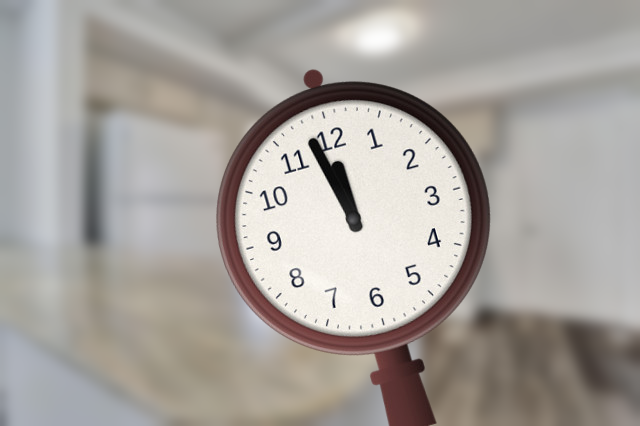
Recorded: 11h58
